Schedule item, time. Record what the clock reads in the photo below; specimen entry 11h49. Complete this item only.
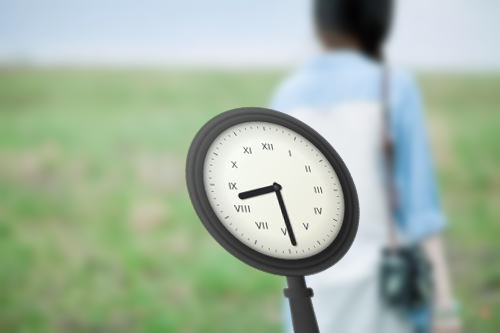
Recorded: 8h29
